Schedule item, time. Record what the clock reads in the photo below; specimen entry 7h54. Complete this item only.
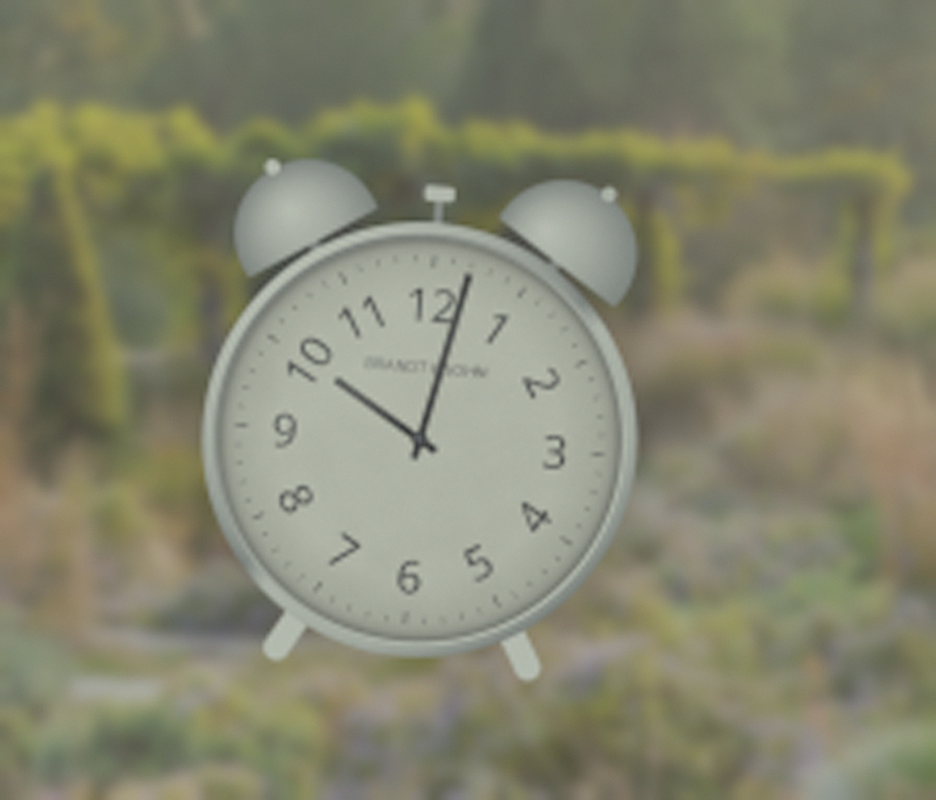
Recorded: 10h02
